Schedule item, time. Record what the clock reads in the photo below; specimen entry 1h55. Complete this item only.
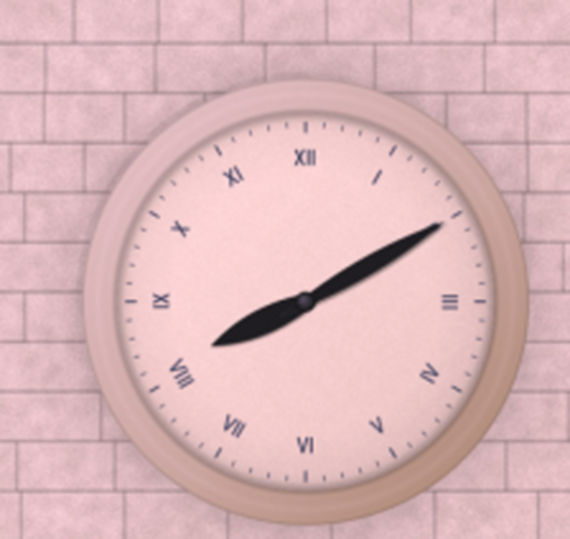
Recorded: 8h10
